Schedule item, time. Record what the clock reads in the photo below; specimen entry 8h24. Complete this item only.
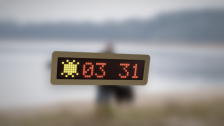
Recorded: 3h31
